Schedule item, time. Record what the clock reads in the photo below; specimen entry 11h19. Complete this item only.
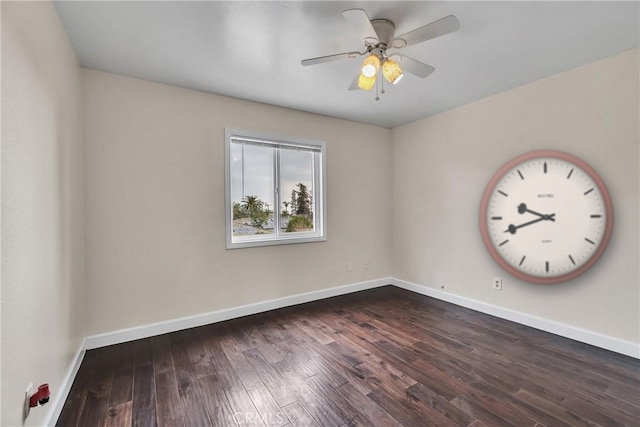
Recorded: 9h42
